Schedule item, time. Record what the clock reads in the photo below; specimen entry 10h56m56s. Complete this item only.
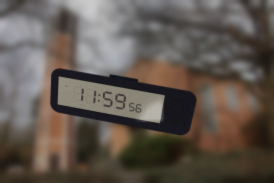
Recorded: 11h59m56s
